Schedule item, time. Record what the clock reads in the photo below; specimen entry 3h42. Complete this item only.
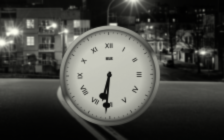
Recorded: 6h31
